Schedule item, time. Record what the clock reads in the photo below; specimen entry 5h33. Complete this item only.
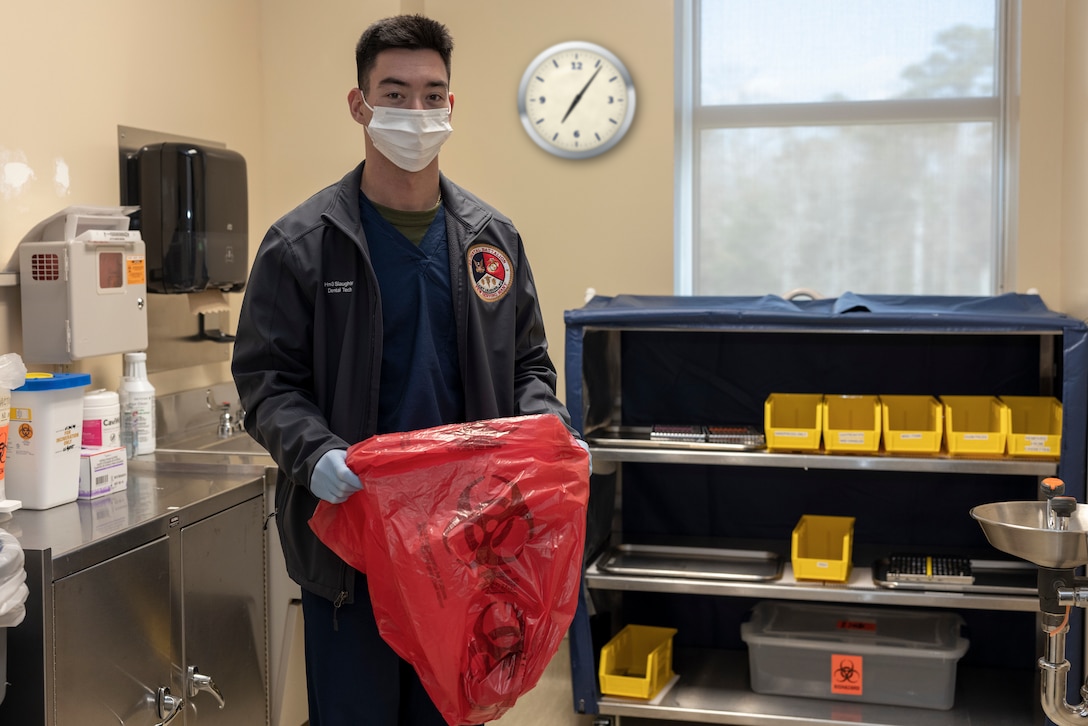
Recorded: 7h06
